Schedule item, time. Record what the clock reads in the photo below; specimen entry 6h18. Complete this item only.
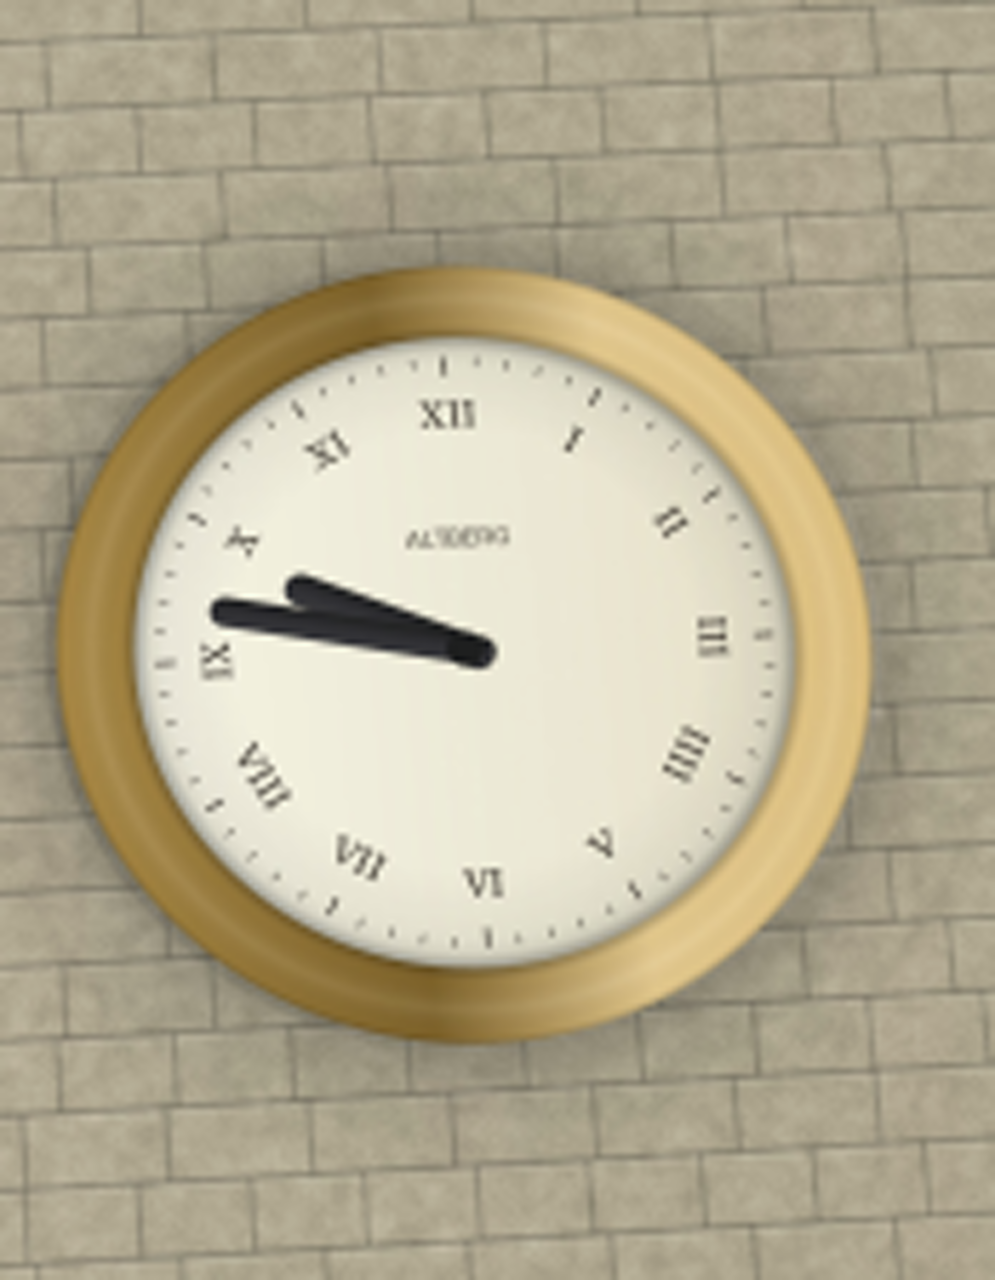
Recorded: 9h47
